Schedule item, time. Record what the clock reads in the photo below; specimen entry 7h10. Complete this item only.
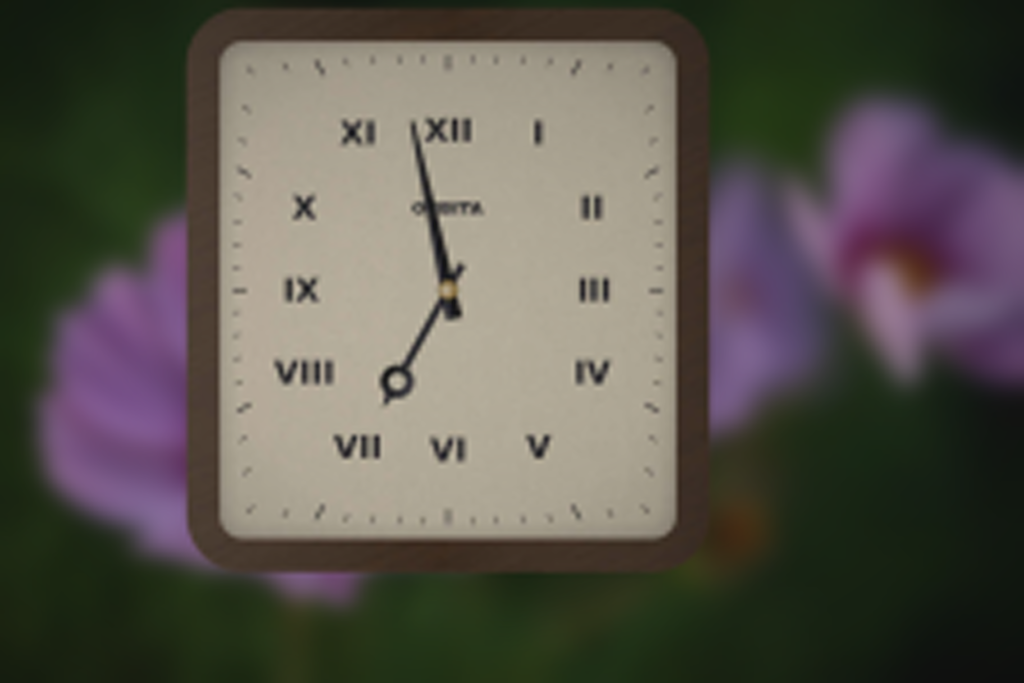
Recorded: 6h58
